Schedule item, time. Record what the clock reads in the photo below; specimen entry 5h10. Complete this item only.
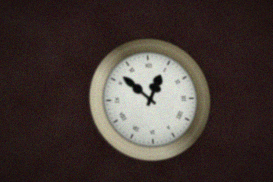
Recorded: 12h52
